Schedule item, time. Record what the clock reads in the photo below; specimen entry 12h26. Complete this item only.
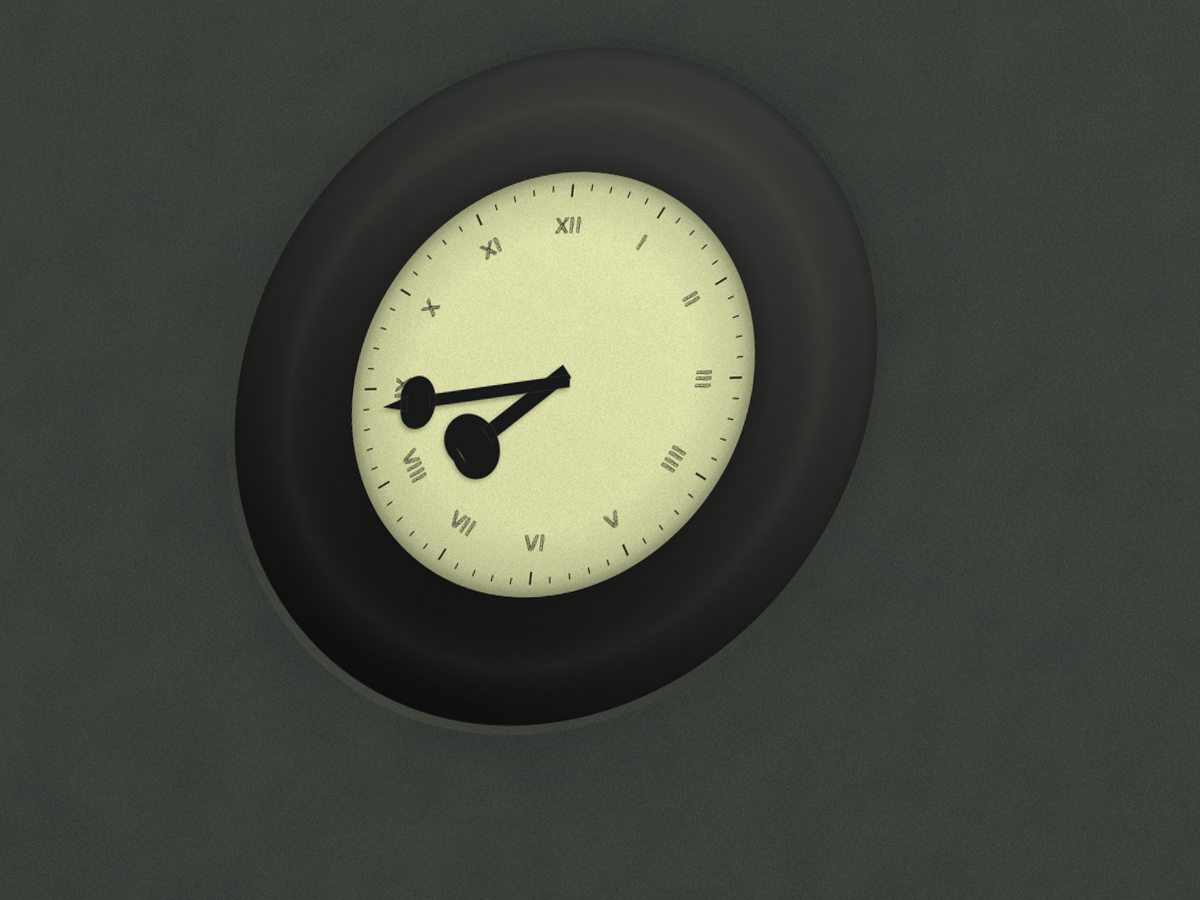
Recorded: 7h44
